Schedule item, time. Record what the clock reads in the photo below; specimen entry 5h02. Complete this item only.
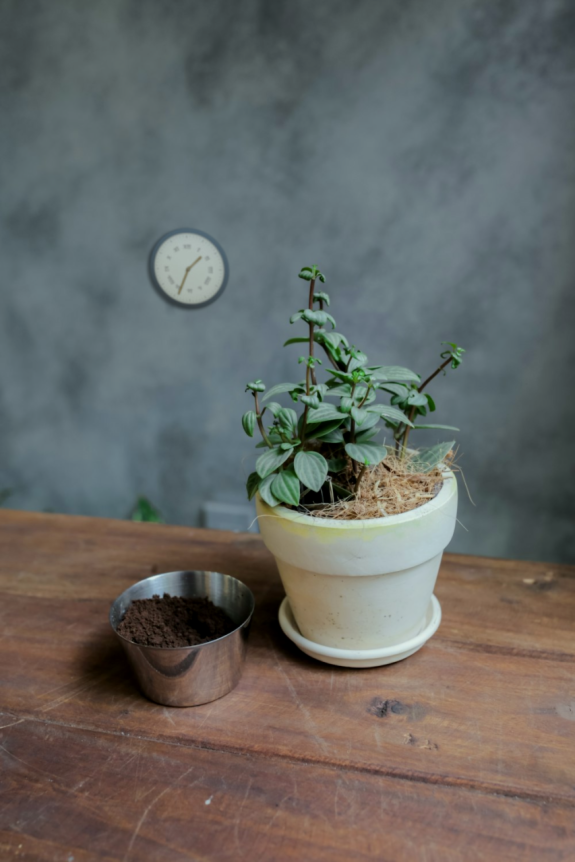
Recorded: 1h34
